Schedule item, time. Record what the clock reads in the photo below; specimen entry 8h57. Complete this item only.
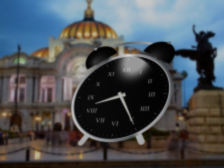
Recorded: 8h25
